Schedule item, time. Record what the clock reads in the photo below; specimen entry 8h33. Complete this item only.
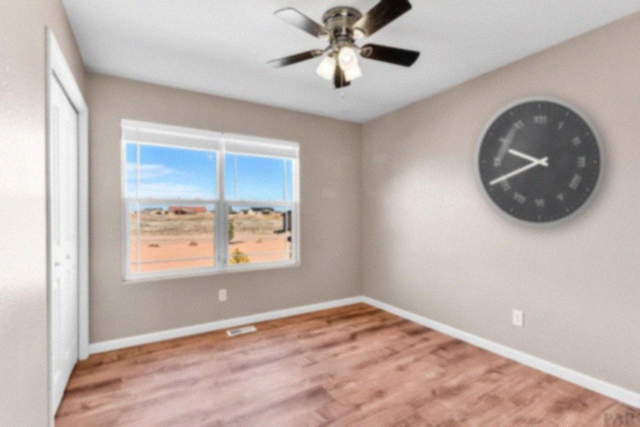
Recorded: 9h41
